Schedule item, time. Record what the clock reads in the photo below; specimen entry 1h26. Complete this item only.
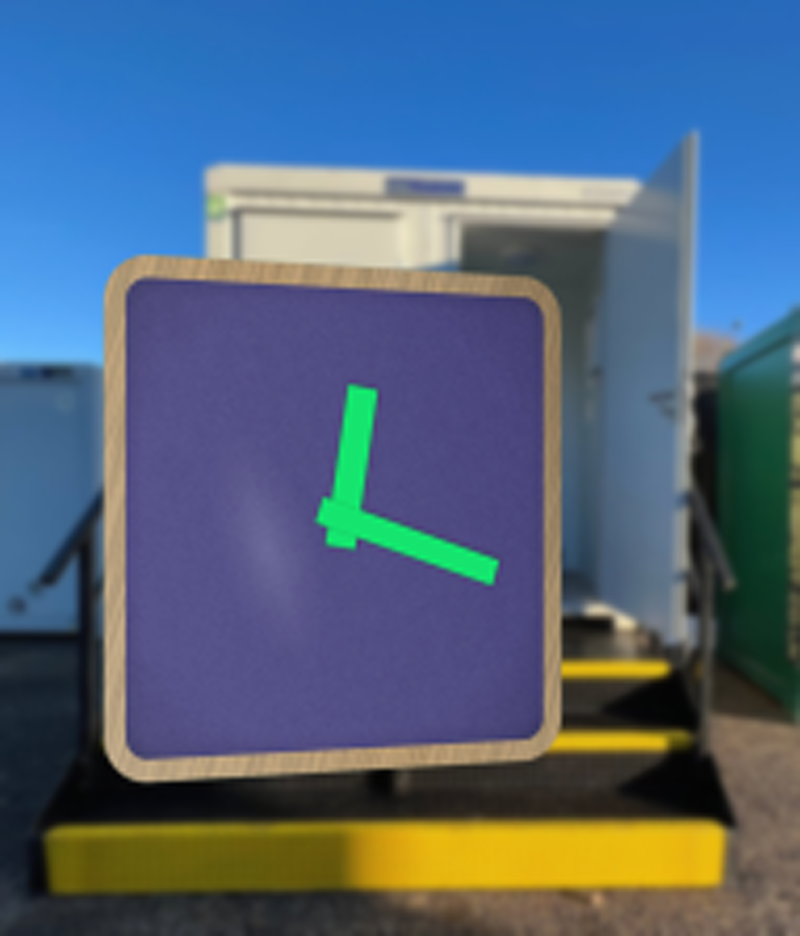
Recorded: 12h18
